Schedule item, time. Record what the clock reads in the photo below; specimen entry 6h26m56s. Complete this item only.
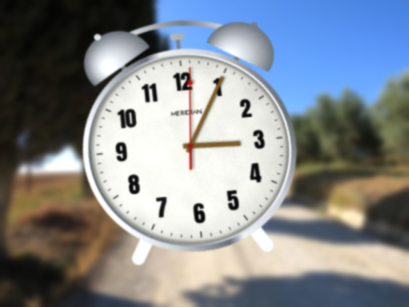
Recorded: 3h05m01s
